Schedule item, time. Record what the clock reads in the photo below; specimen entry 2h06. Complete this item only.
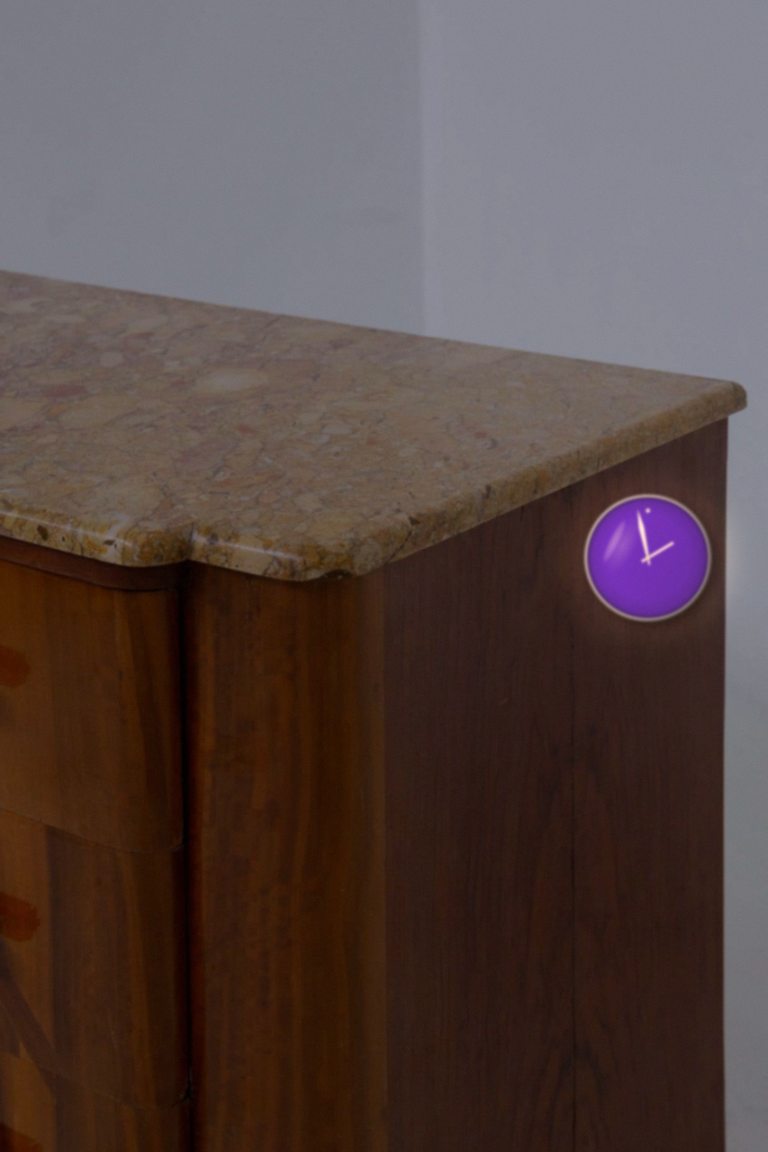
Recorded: 1h58
